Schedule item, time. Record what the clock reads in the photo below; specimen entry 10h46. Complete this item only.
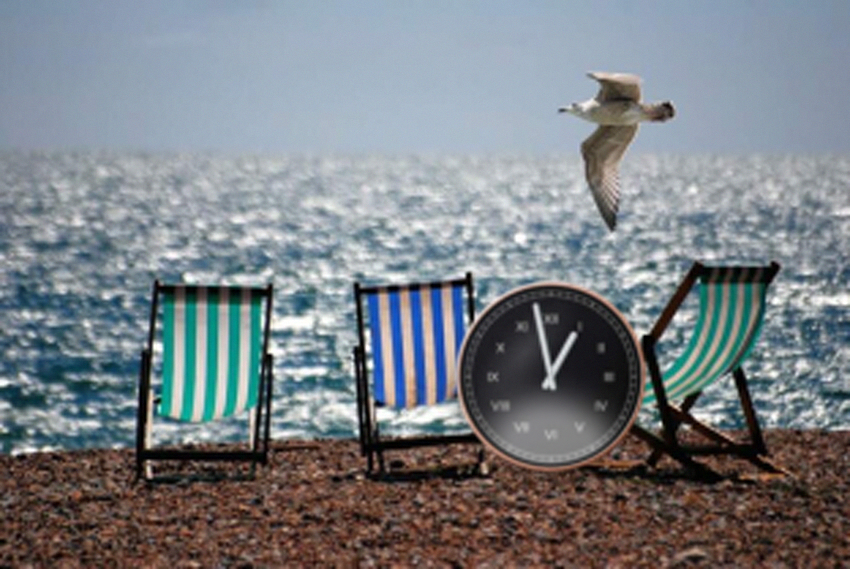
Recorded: 12h58
